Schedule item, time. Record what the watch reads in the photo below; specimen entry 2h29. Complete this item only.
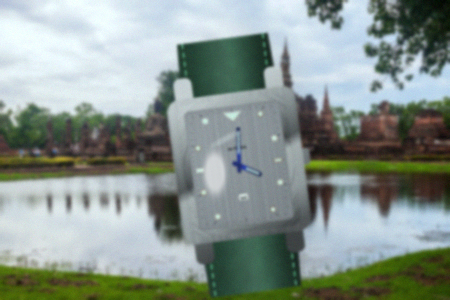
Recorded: 4h01
